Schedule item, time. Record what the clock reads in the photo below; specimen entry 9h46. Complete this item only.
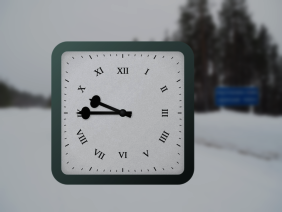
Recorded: 9h45
